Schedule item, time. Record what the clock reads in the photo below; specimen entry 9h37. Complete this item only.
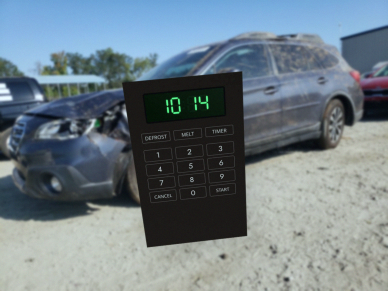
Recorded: 10h14
